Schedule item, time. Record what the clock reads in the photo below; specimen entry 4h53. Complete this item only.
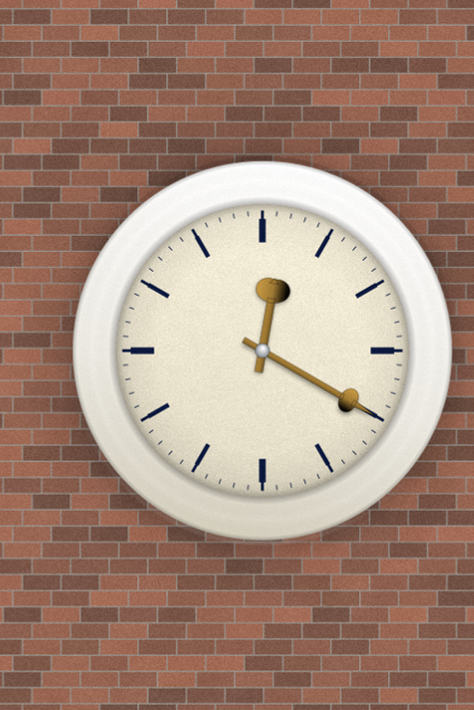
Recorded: 12h20
